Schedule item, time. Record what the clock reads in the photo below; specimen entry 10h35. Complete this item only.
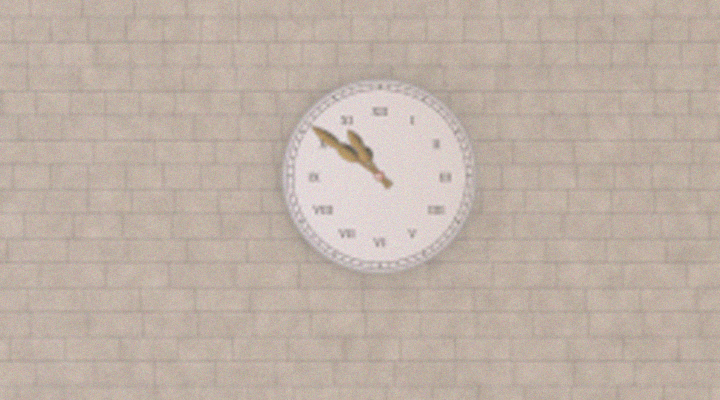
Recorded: 10h51
